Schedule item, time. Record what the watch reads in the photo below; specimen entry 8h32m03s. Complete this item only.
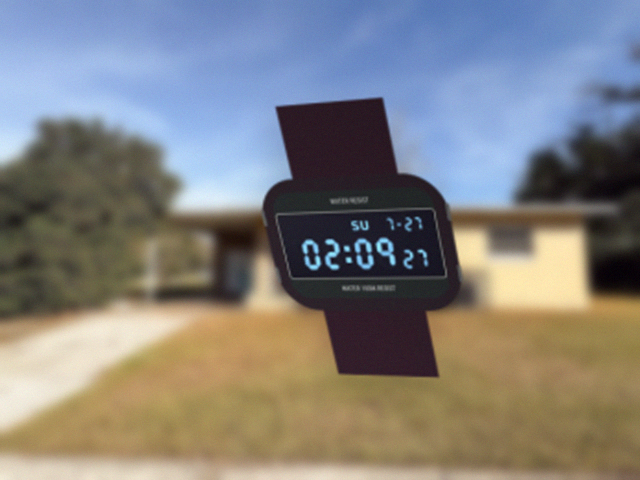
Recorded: 2h09m27s
